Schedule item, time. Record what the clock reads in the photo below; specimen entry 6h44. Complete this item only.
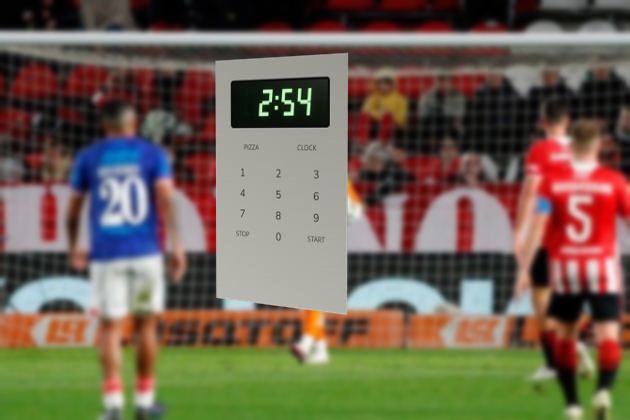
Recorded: 2h54
